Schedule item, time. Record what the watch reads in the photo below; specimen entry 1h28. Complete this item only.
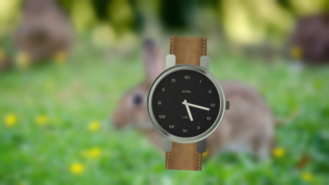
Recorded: 5h17
